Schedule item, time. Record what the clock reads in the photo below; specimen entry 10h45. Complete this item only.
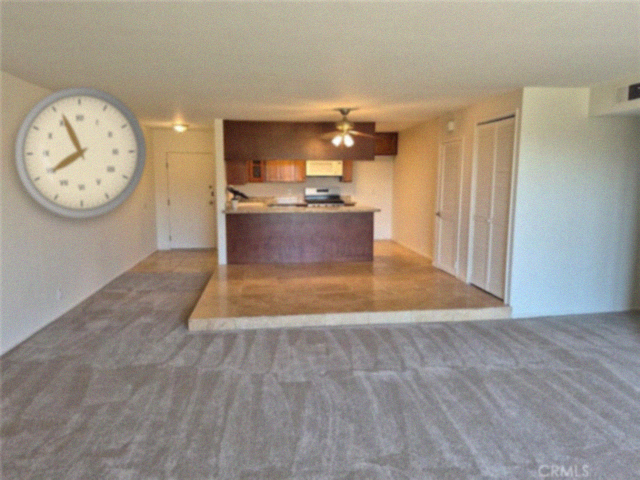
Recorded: 7h56
